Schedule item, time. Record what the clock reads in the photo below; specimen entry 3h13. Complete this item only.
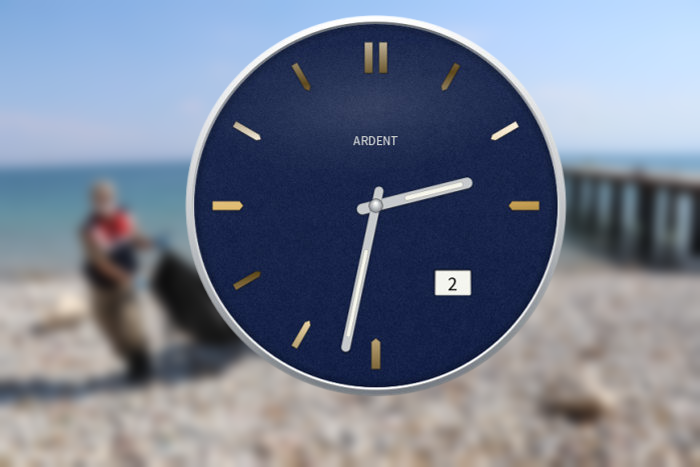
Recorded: 2h32
